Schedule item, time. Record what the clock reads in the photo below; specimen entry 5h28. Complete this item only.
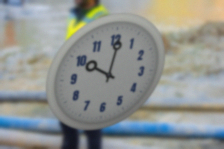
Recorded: 10h01
